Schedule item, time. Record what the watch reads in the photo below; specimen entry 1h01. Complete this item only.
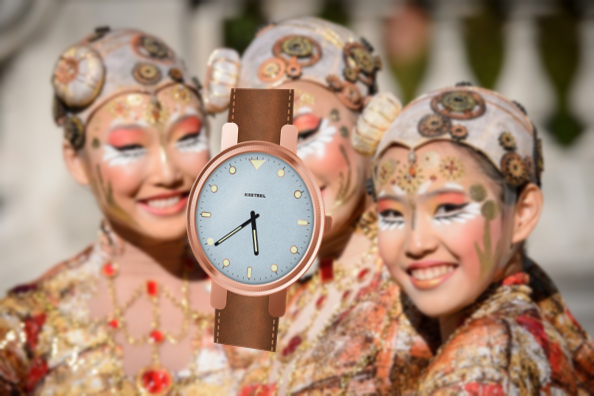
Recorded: 5h39
